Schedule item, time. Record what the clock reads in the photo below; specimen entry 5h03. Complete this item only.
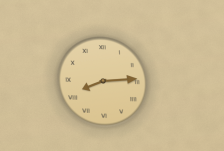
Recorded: 8h14
